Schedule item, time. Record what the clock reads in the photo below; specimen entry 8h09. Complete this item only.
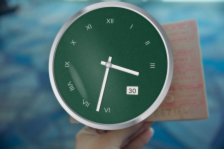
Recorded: 3h32
